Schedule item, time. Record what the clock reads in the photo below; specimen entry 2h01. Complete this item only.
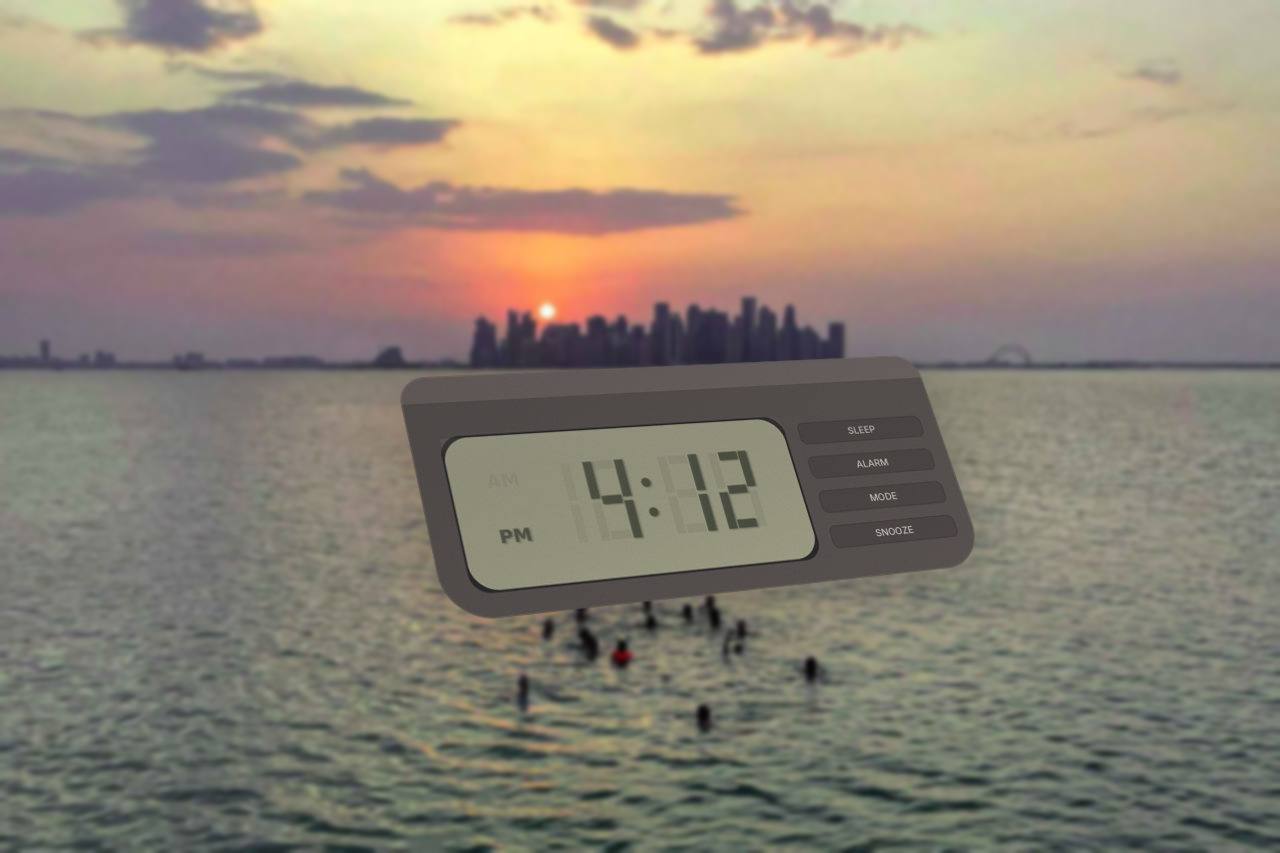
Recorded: 4h12
